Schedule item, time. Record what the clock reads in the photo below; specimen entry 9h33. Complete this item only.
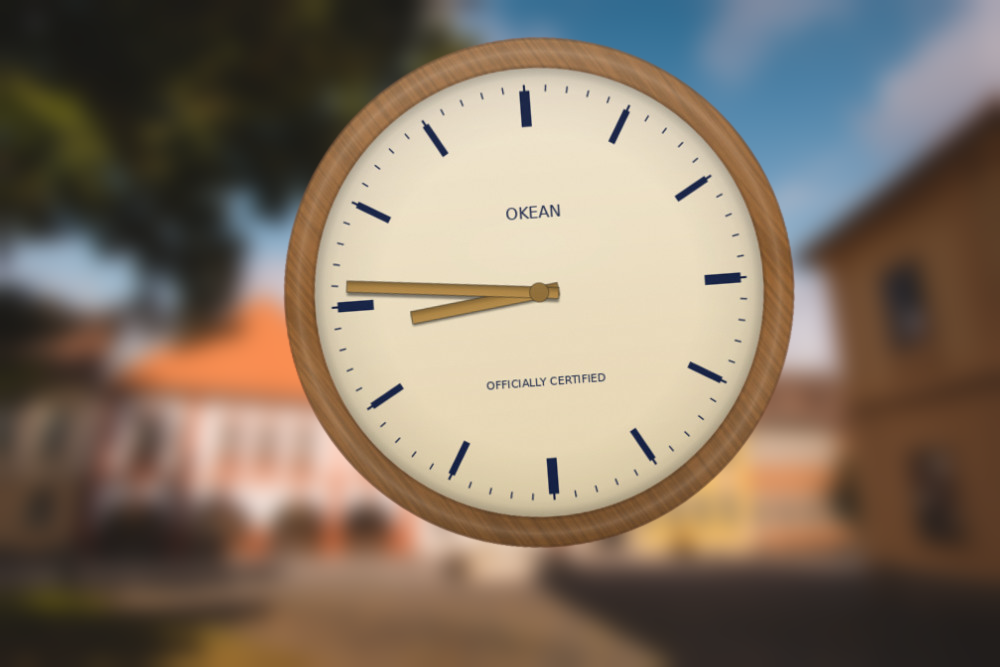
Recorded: 8h46
